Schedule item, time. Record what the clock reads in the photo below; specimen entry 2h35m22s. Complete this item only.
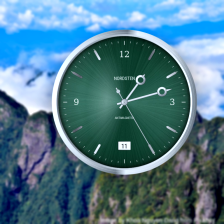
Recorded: 1h12m25s
